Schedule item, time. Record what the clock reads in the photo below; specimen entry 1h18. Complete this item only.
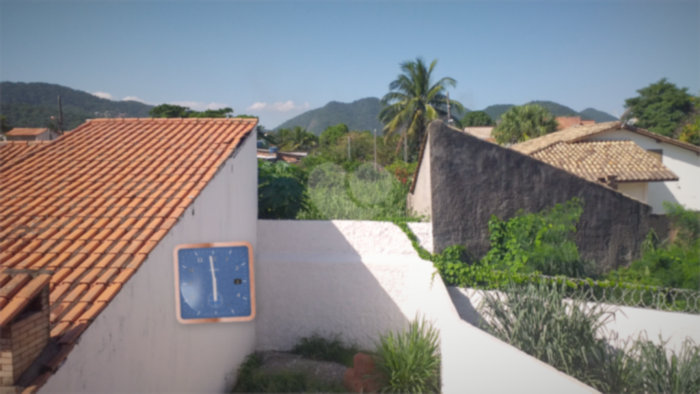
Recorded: 5h59
